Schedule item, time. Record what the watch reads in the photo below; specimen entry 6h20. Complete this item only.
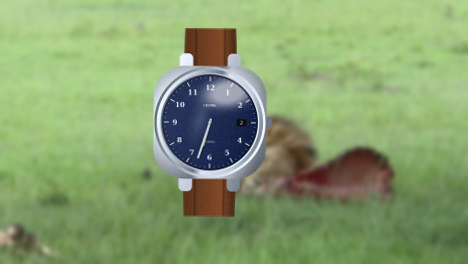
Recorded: 6h33
